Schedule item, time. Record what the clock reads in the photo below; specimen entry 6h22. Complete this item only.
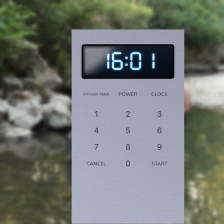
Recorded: 16h01
